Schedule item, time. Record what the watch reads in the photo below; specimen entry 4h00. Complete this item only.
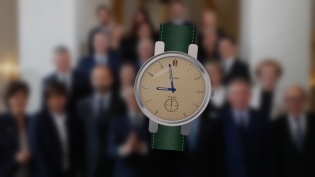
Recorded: 8h58
